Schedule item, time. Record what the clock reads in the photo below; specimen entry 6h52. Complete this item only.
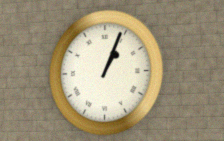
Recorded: 1h04
